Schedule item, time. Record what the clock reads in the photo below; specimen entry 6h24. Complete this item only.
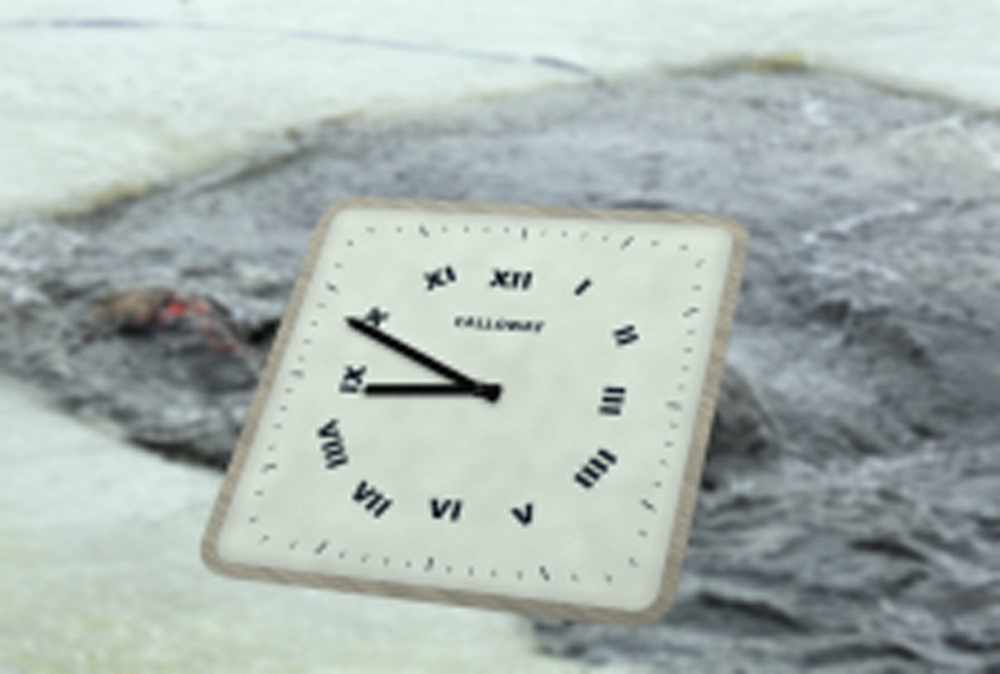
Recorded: 8h49
